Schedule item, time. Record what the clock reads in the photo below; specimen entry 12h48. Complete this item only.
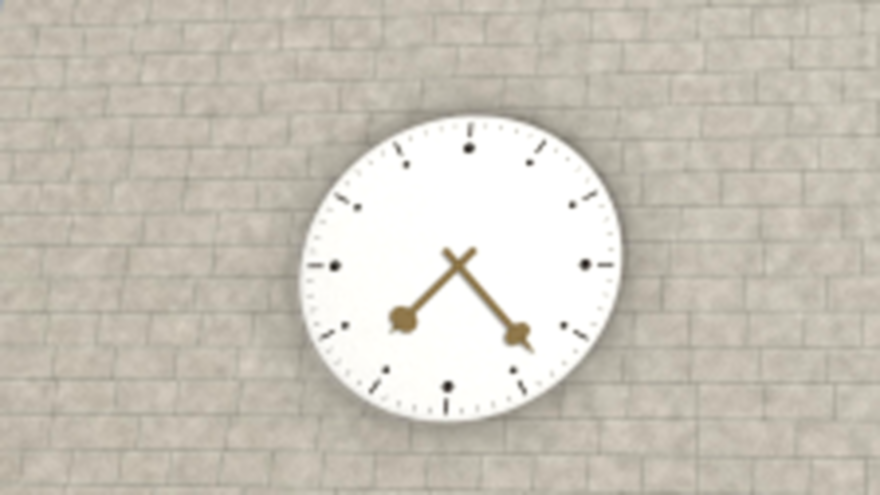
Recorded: 7h23
